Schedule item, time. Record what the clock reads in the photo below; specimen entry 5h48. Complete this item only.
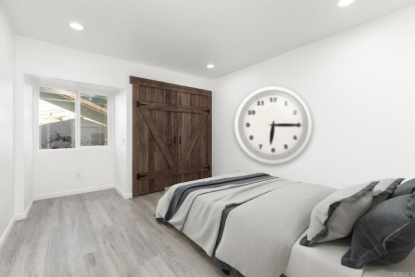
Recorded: 6h15
